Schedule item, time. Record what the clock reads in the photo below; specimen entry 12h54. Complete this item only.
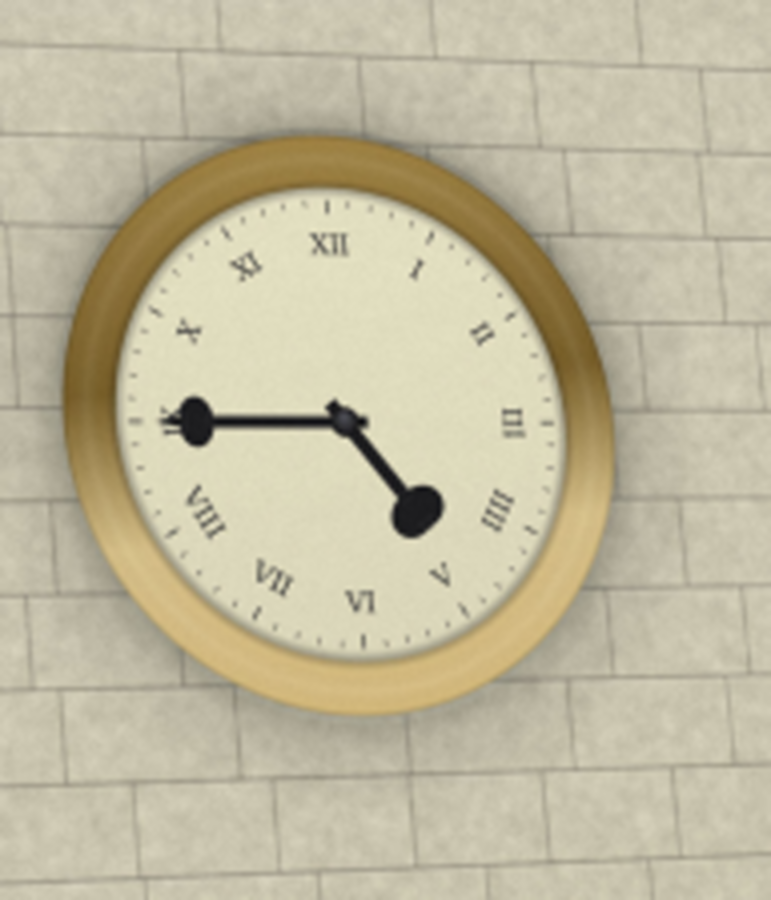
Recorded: 4h45
